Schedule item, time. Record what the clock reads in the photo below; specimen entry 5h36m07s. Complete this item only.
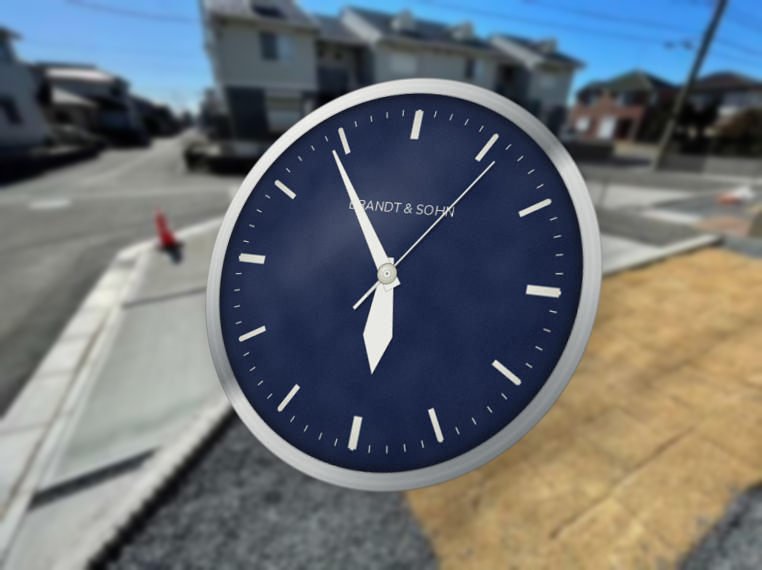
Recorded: 5h54m06s
